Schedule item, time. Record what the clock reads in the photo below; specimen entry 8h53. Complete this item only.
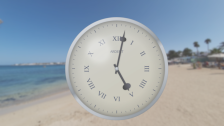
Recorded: 5h02
